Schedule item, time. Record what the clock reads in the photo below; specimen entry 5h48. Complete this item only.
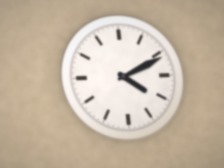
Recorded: 4h11
